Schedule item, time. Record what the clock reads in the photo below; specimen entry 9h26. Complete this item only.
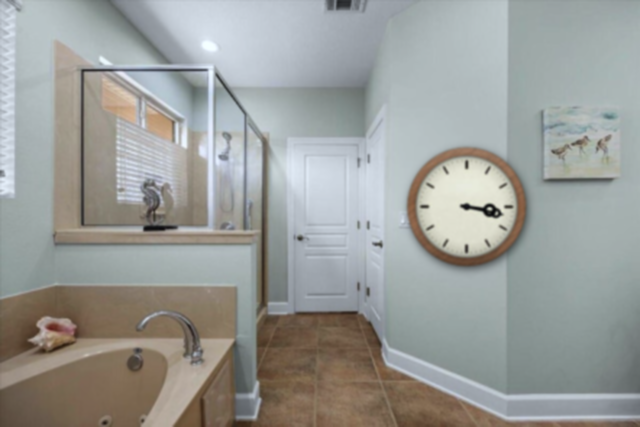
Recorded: 3h17
